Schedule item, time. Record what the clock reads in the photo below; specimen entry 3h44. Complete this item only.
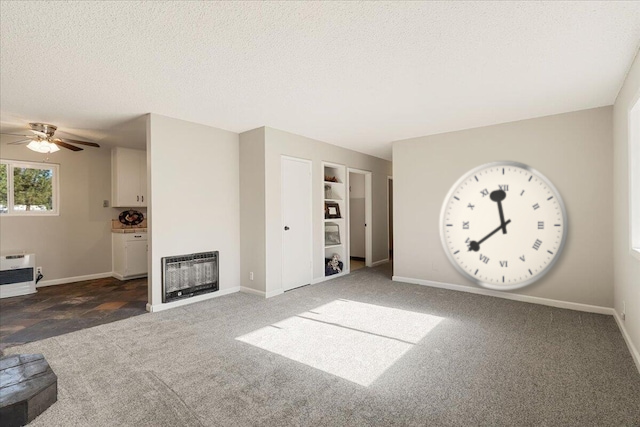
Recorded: 11h39
